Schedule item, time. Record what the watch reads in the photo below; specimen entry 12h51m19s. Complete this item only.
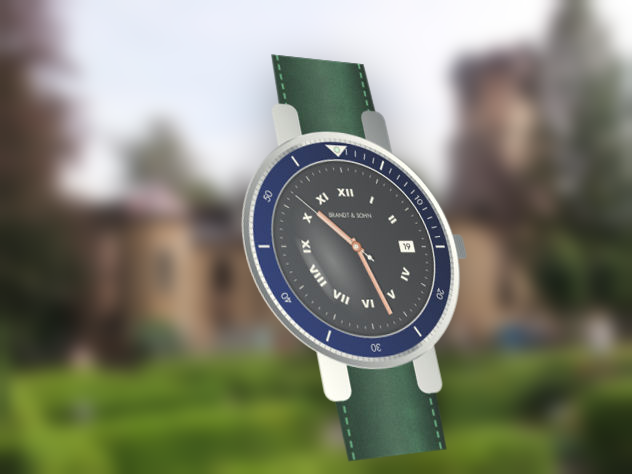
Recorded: 10h26m52s
